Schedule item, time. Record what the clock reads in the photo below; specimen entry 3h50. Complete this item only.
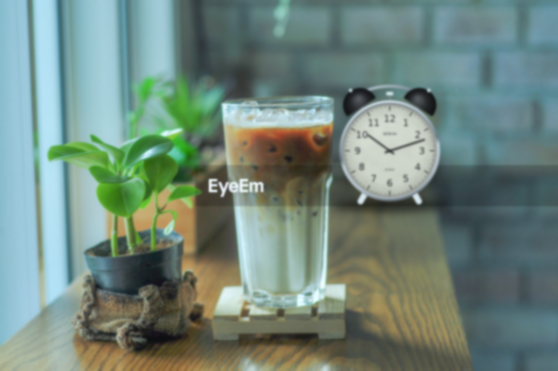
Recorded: 10h12
